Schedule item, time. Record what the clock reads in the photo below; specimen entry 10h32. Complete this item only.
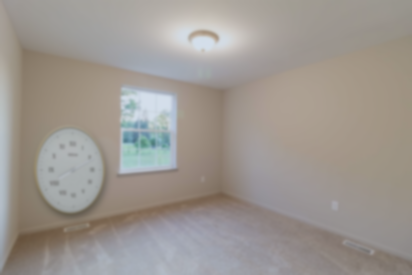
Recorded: 8h11
